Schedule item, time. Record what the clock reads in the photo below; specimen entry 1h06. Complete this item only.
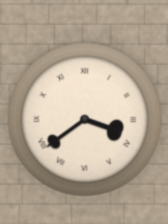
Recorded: 3h39
